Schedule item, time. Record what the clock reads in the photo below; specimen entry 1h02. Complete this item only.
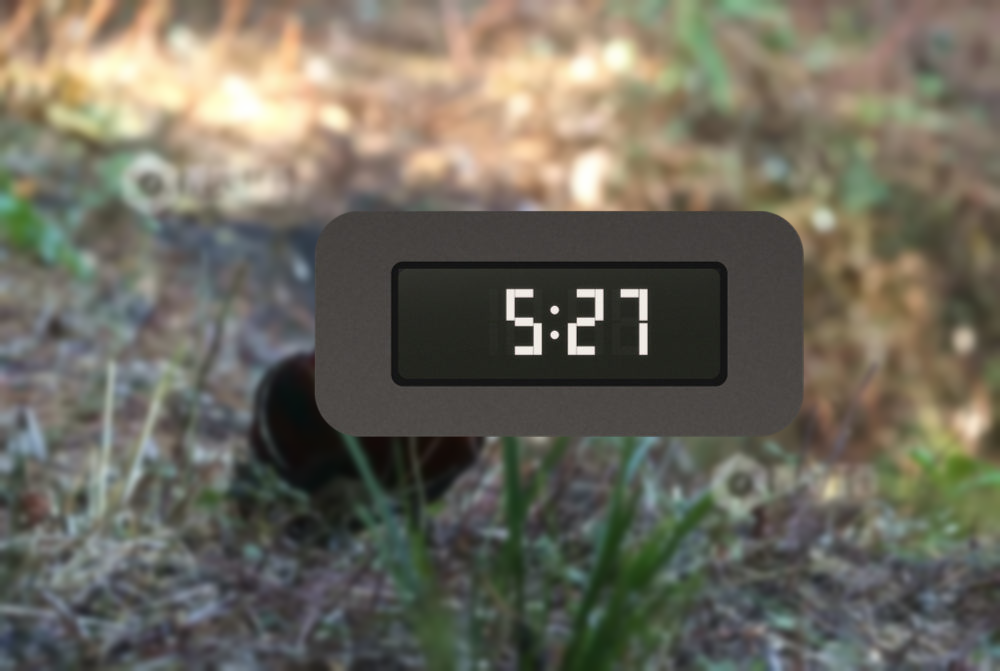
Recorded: 5h27
